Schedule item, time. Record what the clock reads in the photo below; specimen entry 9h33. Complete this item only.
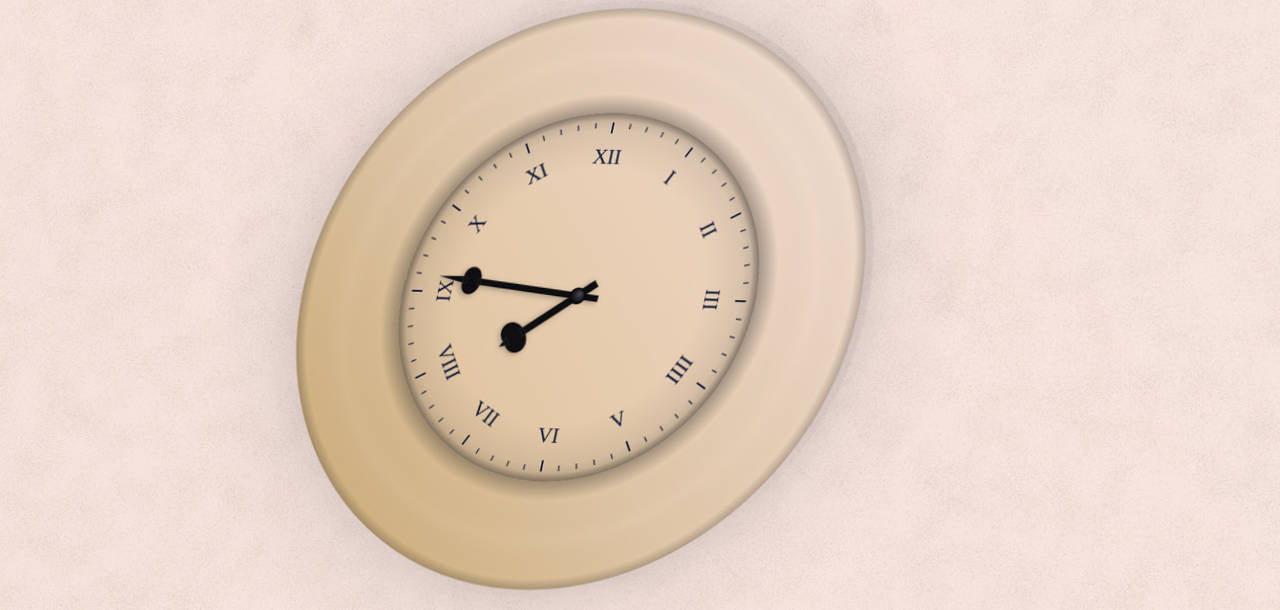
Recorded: 7h46
